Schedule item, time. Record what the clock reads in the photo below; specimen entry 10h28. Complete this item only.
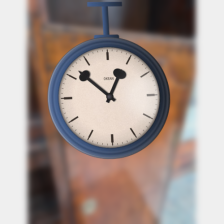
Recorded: 12h52
